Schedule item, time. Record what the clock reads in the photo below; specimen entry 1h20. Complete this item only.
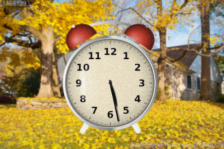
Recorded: 5h28
